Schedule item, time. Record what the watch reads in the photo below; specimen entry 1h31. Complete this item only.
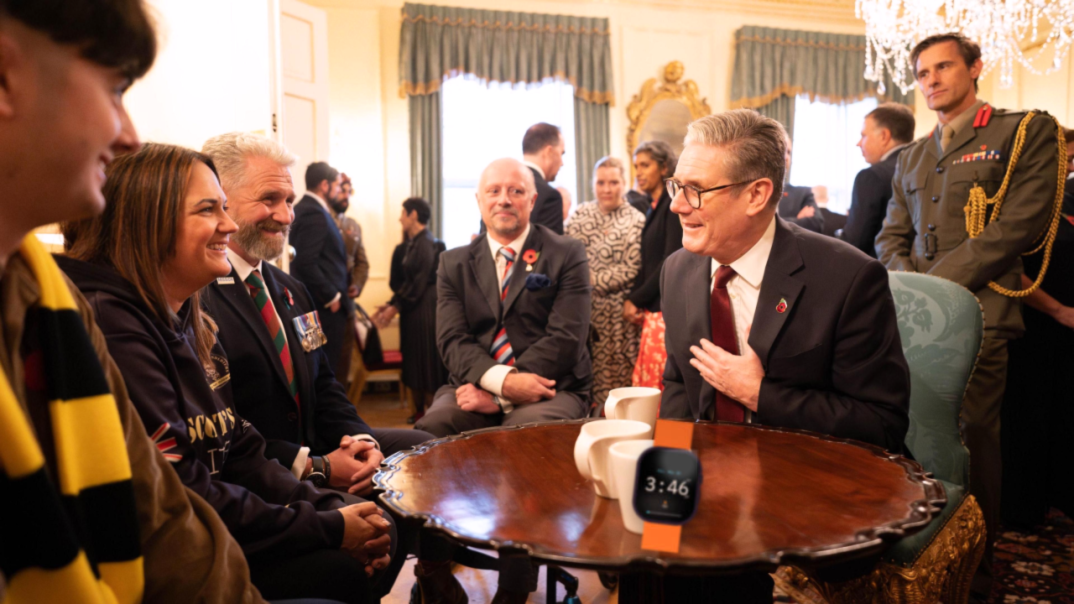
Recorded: 3h46
